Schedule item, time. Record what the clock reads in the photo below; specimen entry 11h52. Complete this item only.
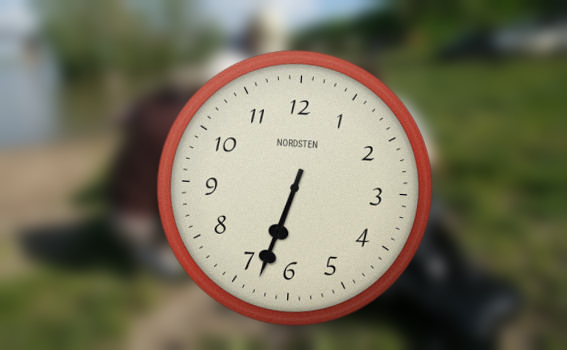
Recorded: 6h33
